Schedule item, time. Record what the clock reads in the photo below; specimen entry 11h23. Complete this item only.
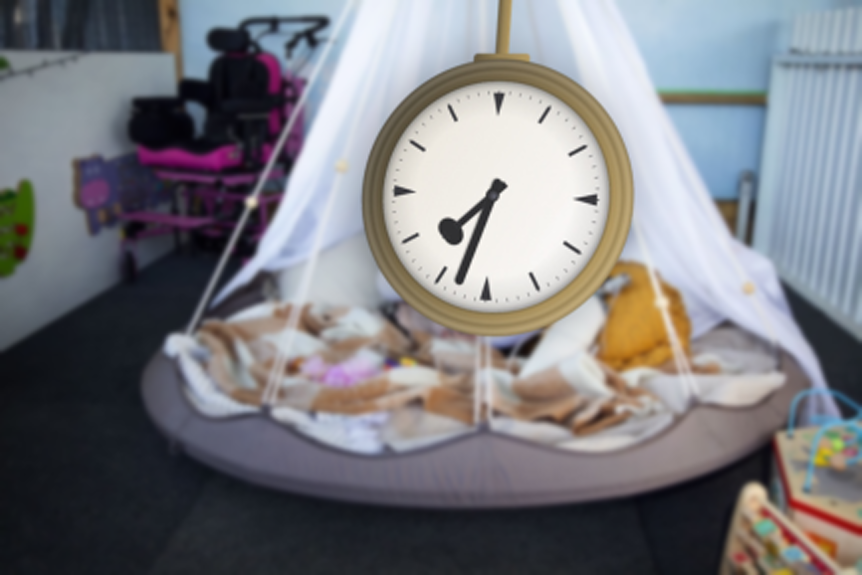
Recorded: 7h33
